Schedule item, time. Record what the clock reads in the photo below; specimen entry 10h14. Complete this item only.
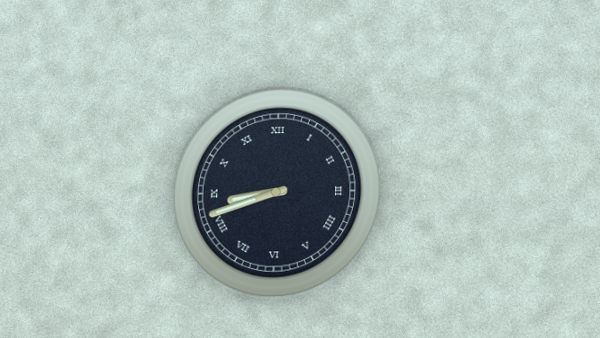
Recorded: 8h42
